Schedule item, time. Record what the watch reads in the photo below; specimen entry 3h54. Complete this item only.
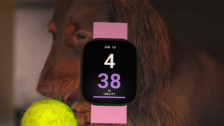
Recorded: 4h38
